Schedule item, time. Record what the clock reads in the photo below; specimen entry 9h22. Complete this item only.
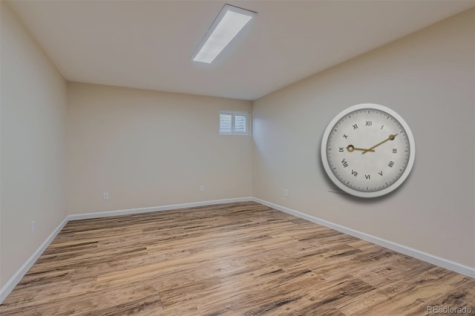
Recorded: 9h10
